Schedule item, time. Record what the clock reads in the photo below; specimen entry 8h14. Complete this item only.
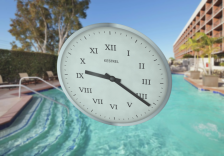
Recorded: 9h21
